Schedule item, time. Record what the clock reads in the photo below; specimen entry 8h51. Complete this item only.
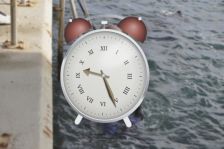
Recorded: 9h26
